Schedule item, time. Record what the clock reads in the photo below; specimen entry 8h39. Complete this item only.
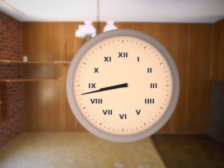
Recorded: 8h43
